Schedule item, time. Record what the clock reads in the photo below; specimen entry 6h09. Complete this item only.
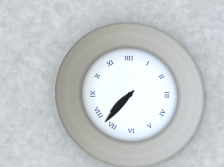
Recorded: 7h37
